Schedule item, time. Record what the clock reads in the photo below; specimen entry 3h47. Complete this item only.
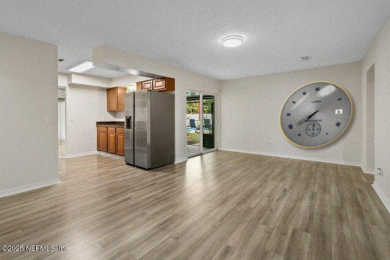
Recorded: 7h39
